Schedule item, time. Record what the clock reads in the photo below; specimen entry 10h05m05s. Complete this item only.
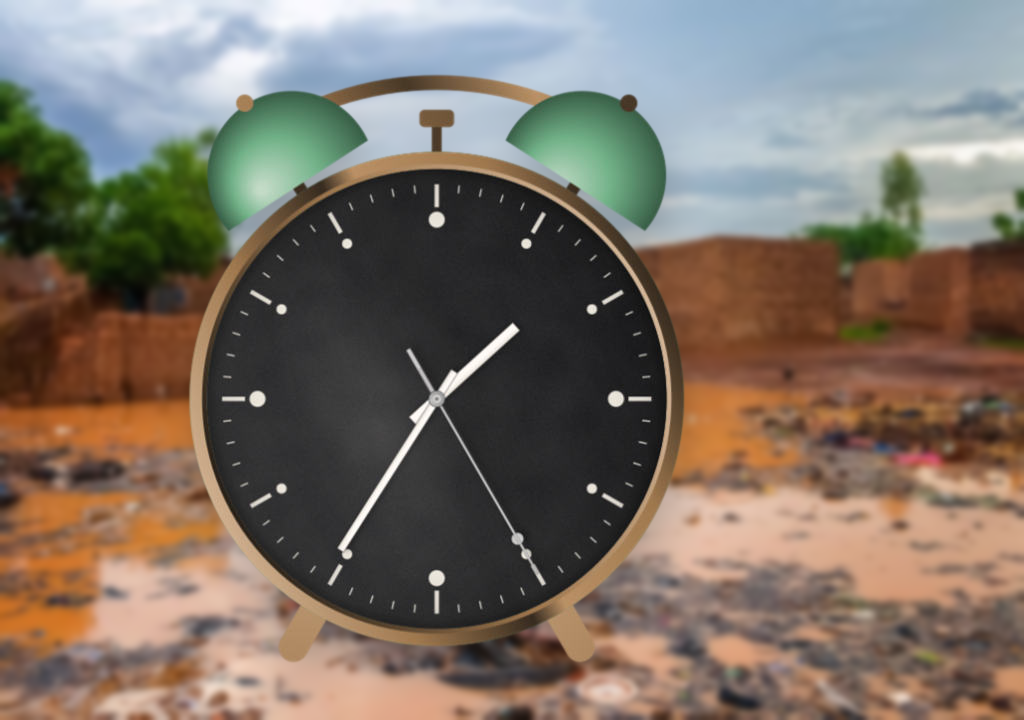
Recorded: 1h35m25s
